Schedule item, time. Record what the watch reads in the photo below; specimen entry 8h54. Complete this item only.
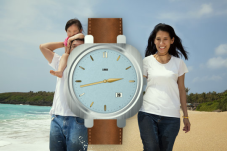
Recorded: 2h43
